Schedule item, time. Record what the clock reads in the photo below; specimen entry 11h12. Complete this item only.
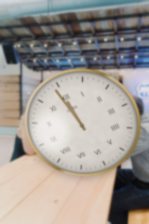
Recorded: 11h59
